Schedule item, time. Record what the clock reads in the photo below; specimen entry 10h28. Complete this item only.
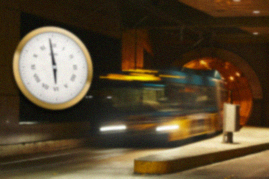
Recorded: 5h59
